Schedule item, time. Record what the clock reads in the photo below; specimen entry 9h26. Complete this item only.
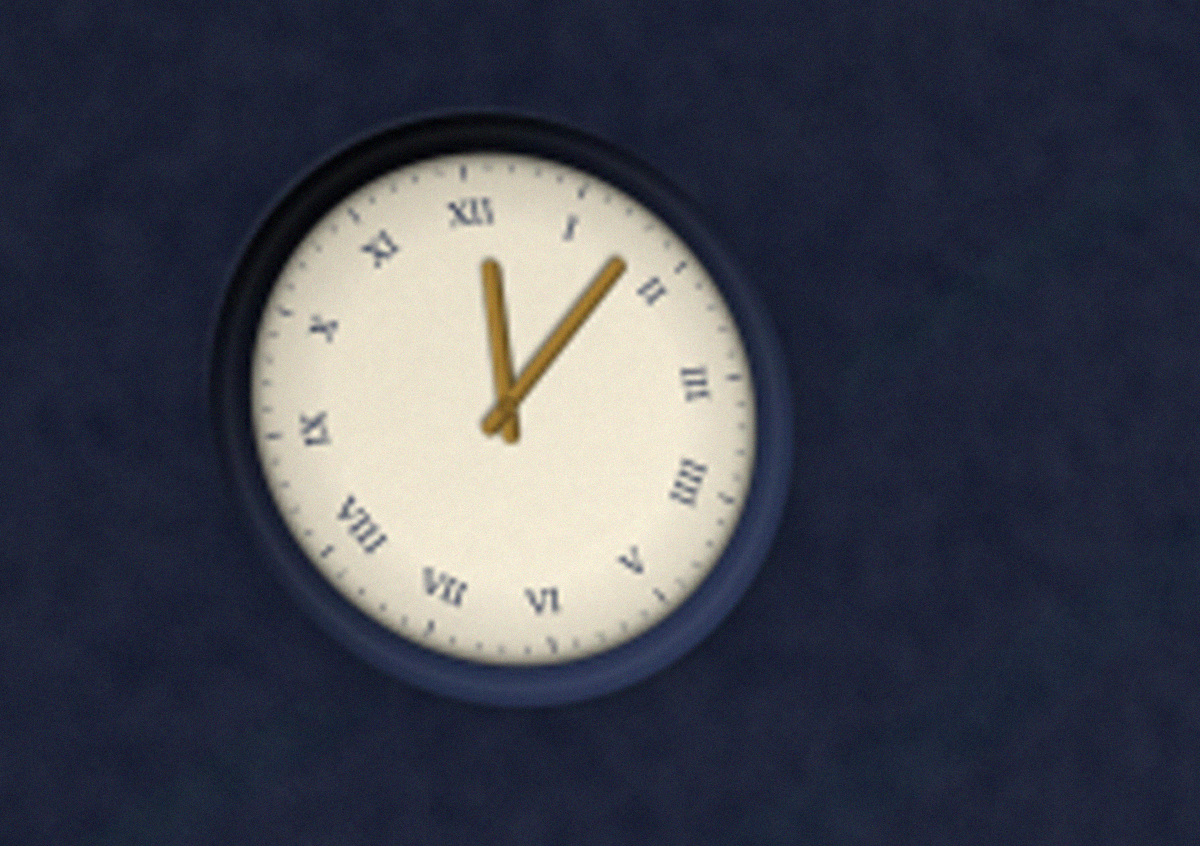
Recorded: 12h08
